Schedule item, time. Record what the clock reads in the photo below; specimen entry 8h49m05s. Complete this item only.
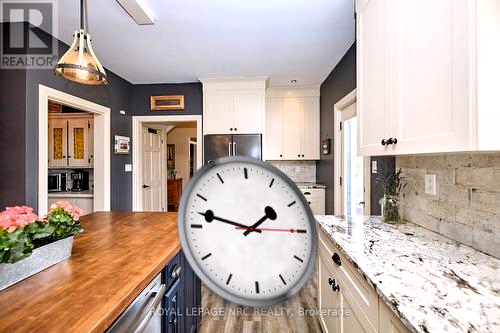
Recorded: 1h47m15s
